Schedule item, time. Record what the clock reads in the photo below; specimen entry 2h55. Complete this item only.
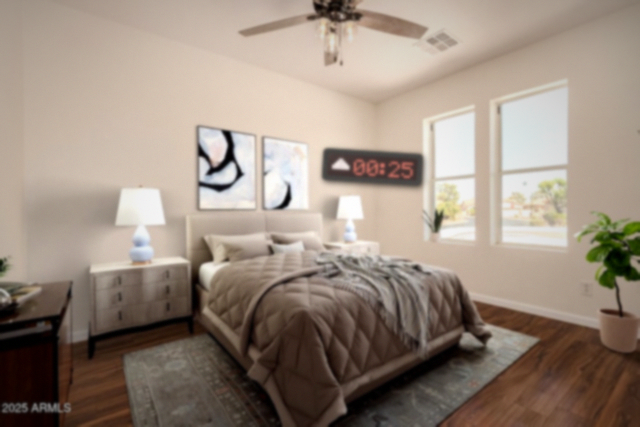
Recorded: 0h25
